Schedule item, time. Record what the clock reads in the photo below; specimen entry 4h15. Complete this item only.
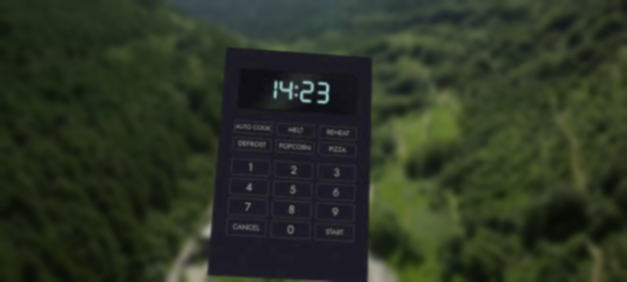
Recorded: 14h23
